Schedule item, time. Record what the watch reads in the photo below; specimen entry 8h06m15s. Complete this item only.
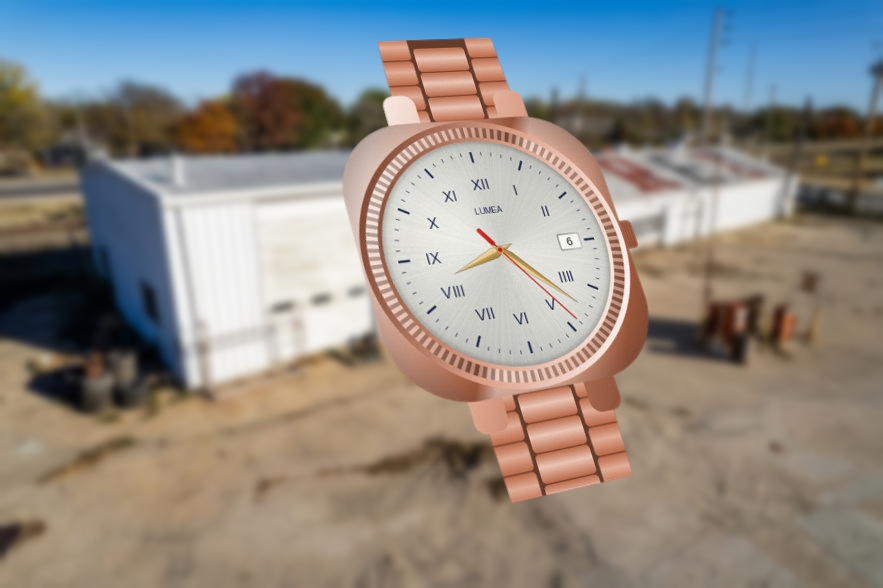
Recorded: 8h22m24s
